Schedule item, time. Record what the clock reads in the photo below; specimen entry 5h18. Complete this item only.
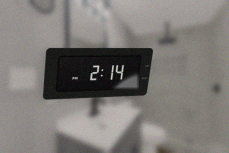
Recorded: 2h14
